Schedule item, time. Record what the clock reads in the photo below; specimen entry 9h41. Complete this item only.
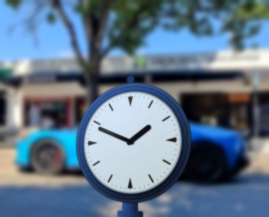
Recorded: 1h49
